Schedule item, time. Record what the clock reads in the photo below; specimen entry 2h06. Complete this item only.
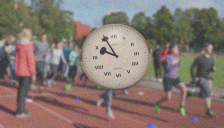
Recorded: 9h56
